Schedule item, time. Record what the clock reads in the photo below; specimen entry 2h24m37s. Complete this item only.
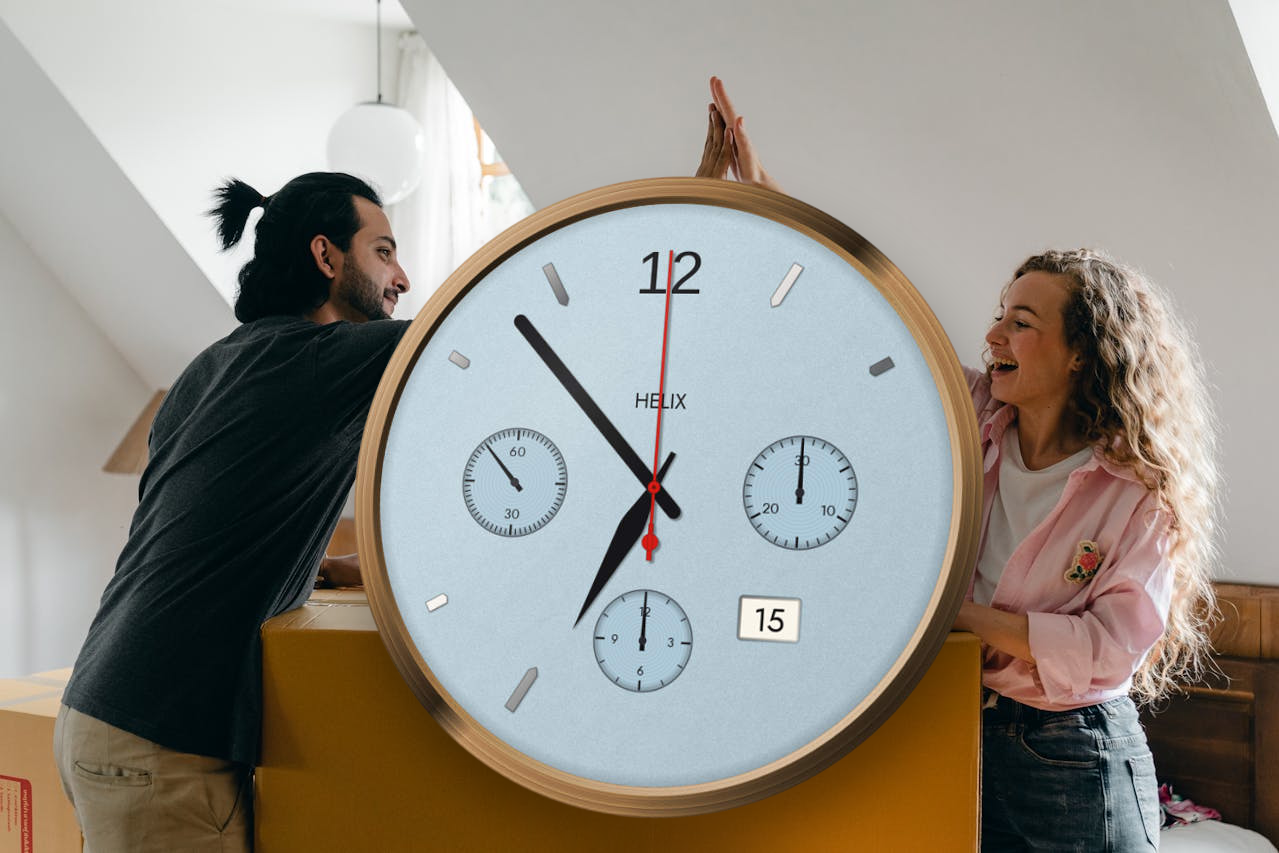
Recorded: 6h52m53s
